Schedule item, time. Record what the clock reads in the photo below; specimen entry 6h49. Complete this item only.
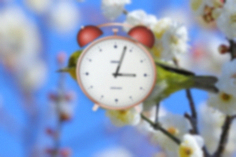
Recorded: 3h03
